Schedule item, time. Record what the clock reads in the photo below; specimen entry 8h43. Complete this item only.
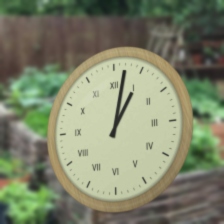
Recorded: 1h02
